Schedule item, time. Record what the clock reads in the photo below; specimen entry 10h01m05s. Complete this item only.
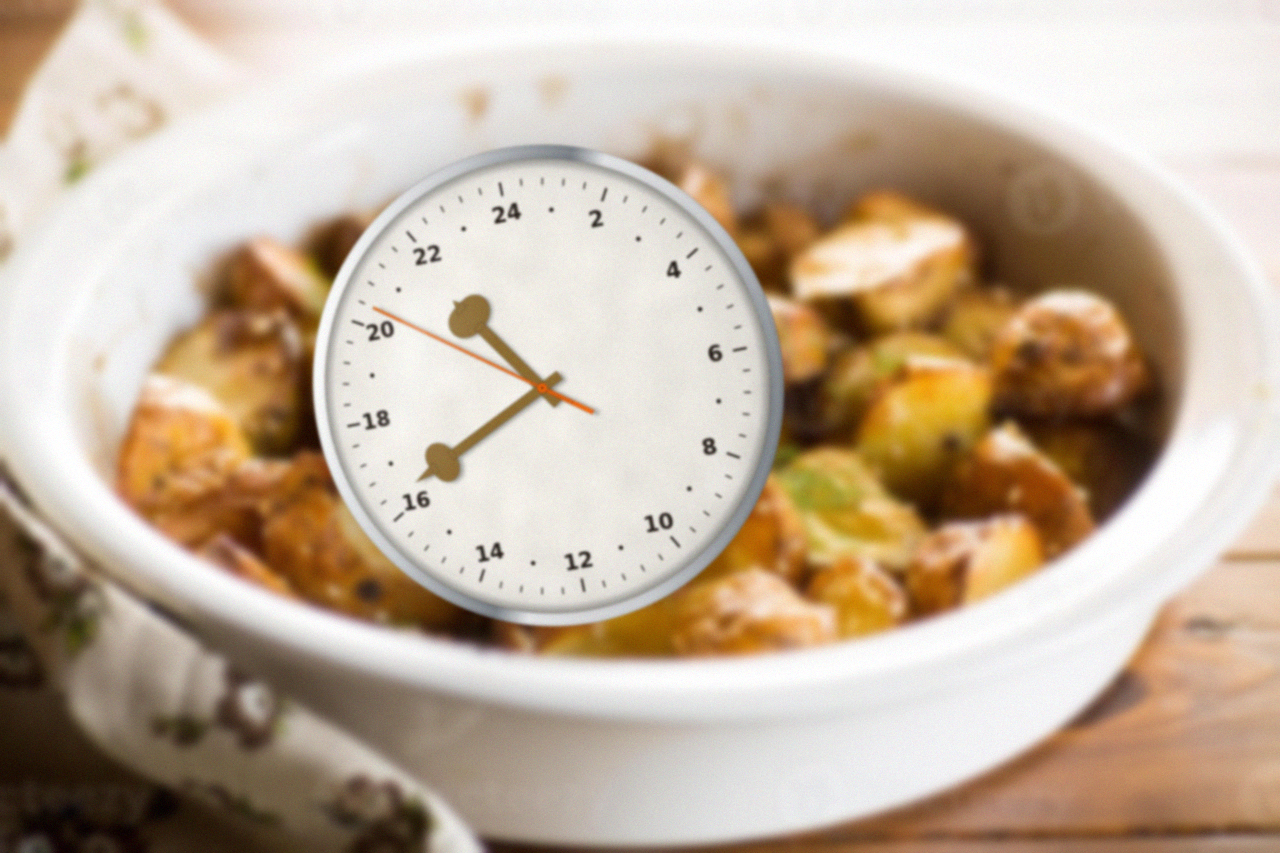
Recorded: 21h40m51s
